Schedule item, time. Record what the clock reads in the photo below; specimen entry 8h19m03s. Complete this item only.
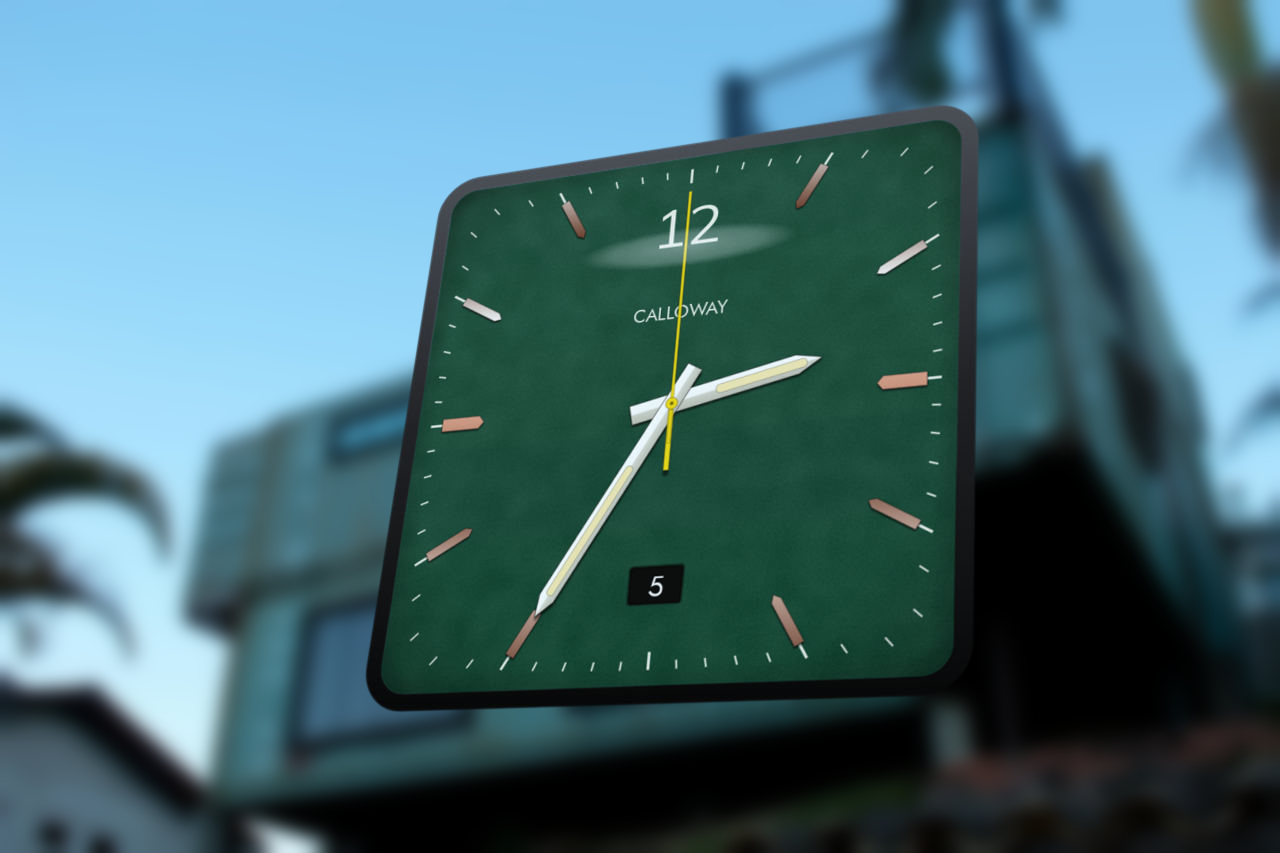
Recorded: 2h35m00s
